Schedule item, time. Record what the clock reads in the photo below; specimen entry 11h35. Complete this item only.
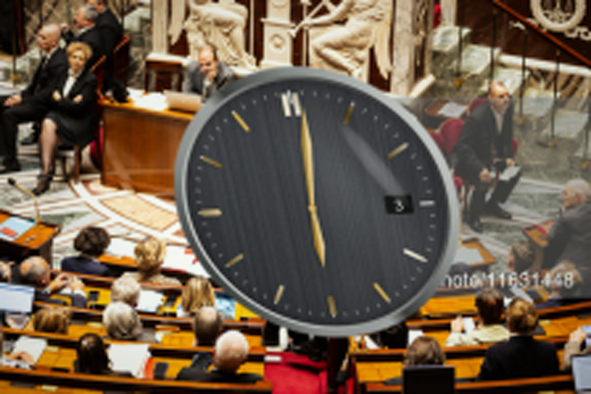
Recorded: 6h01
